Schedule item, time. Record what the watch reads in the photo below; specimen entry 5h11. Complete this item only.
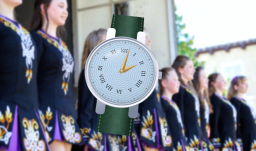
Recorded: 2h02
